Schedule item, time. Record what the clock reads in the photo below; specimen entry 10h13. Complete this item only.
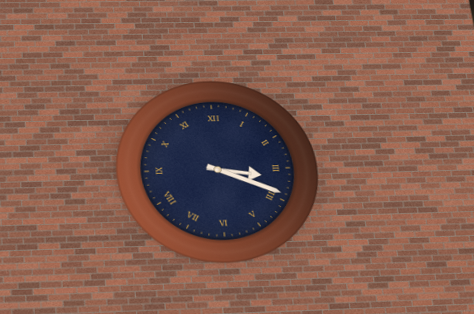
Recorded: 3h19
